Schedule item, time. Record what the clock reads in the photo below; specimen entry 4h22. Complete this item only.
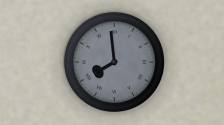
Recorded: 7h59
